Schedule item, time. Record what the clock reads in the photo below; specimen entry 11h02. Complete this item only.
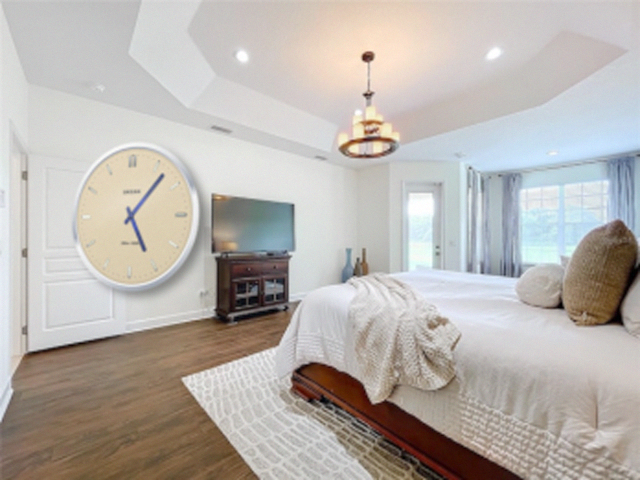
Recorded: 5h07
